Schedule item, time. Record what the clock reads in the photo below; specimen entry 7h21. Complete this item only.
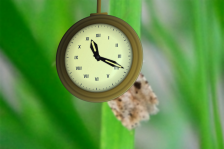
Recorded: 11h19
